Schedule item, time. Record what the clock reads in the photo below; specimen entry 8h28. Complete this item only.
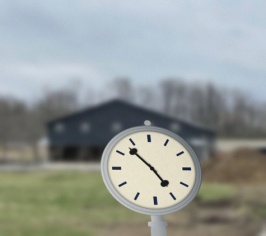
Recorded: 4h53
